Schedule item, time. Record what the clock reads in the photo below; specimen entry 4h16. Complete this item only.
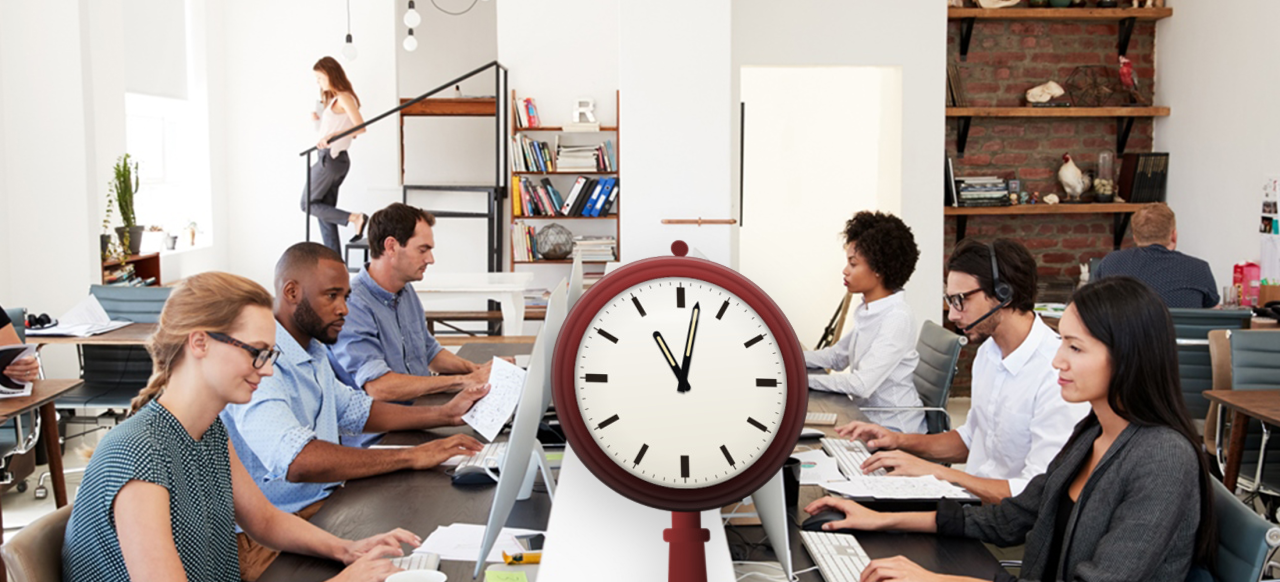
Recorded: 11h02
